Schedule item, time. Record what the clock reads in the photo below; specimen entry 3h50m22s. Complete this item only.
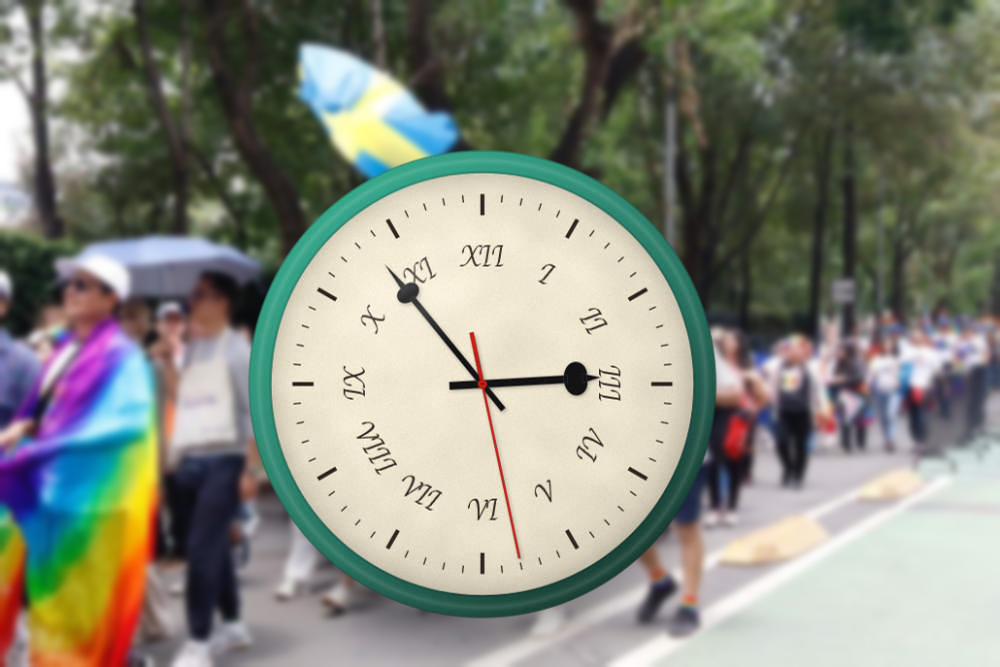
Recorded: 2h53m28s
